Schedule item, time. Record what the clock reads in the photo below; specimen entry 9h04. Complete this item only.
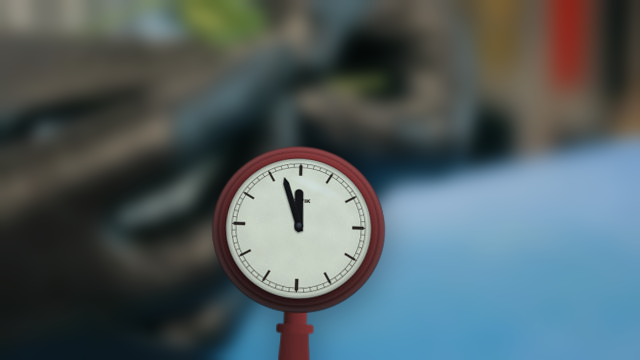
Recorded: 11h57
